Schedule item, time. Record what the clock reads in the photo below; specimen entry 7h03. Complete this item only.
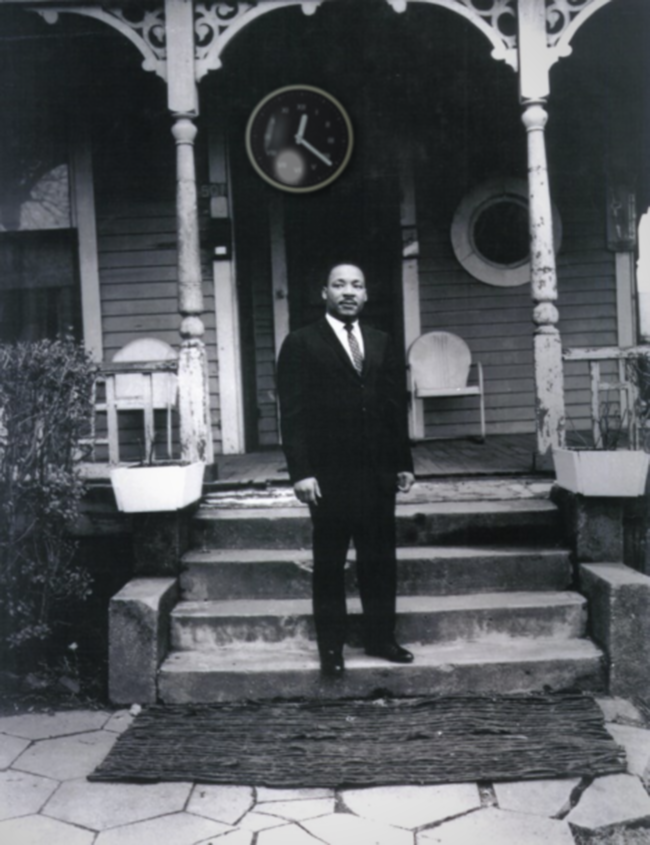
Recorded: 12h21
